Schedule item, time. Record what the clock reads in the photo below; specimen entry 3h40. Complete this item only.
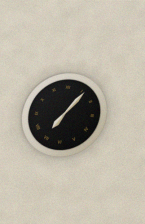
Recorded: 7h06
